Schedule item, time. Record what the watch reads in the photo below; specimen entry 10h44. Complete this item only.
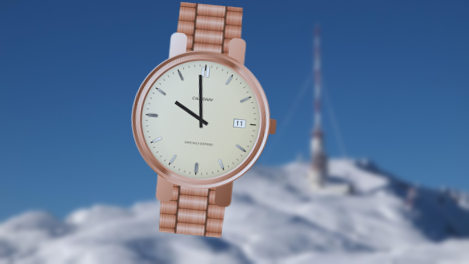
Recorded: 9h59
